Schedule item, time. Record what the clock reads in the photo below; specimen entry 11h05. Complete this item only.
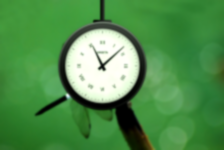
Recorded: 11h08
